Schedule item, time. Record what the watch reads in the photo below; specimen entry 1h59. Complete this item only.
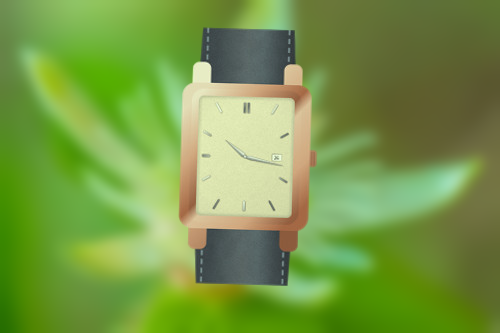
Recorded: 10h17
